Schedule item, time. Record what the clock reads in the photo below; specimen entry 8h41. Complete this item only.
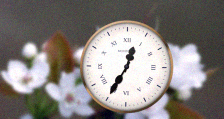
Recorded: 12h35
